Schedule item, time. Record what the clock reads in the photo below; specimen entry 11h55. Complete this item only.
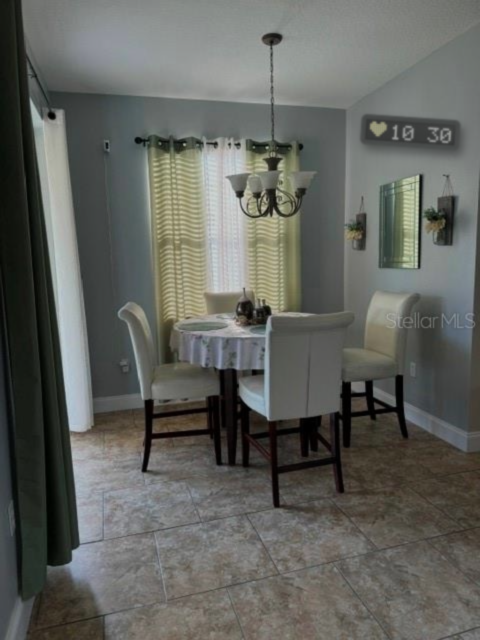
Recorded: 10h30
